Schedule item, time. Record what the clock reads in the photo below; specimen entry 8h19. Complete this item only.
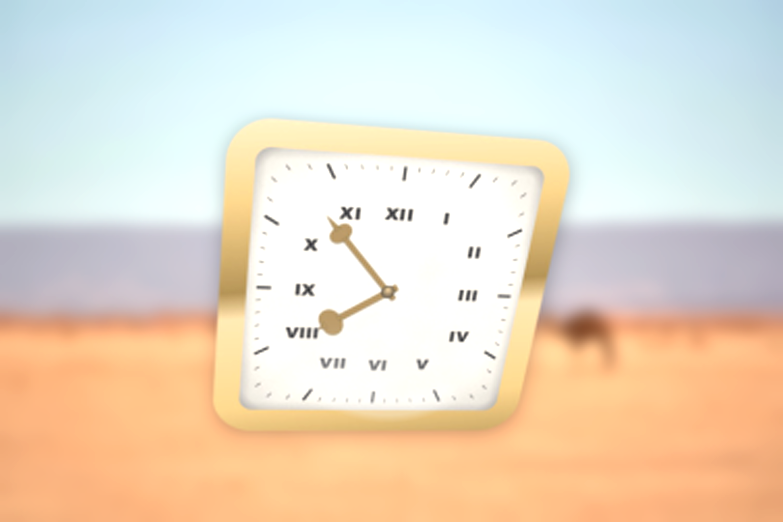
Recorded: 7h53
